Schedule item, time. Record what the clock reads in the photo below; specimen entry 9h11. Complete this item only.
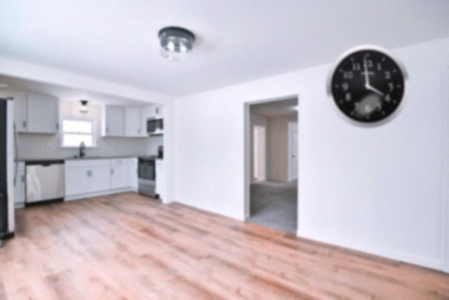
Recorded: 3h59
